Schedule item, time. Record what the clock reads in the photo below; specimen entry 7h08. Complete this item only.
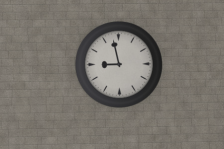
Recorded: 8h58
